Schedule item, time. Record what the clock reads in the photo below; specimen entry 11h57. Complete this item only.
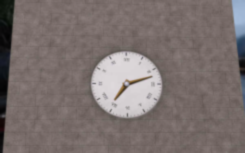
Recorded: 7h12
